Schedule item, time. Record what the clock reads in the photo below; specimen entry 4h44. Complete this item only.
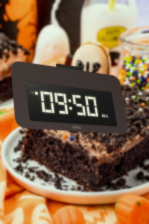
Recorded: 9h50
